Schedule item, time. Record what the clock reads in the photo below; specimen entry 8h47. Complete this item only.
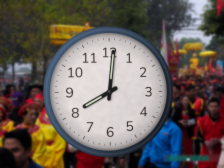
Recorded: 8h01
